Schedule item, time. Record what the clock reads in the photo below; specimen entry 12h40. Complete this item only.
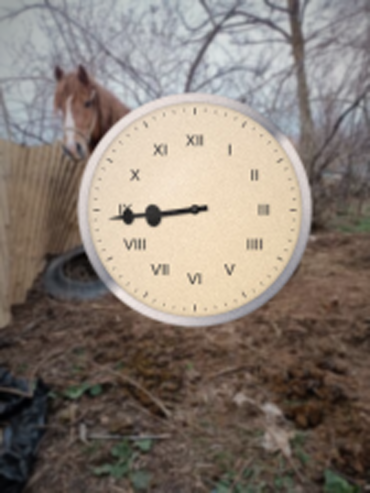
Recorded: 8h44
